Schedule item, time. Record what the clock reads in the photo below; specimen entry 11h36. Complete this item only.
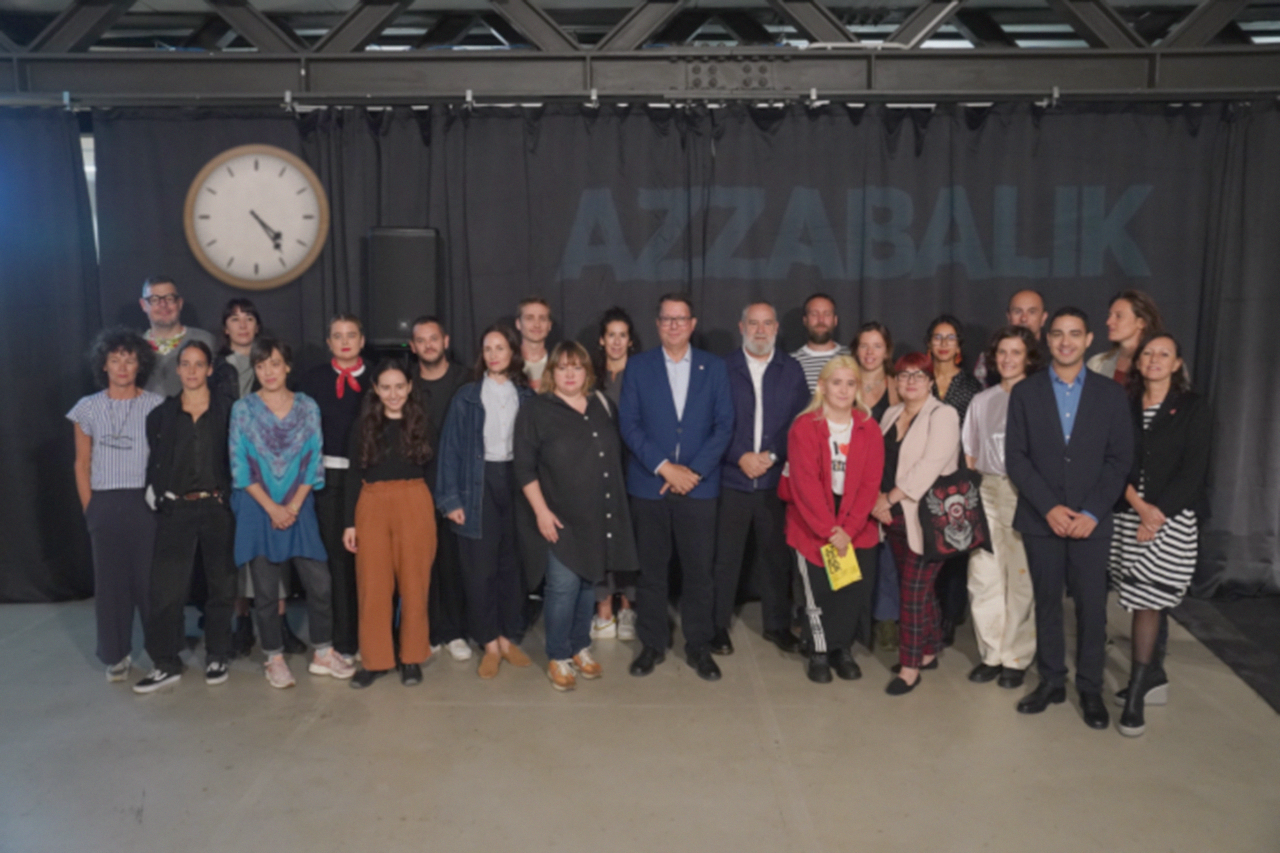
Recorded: 4h24
